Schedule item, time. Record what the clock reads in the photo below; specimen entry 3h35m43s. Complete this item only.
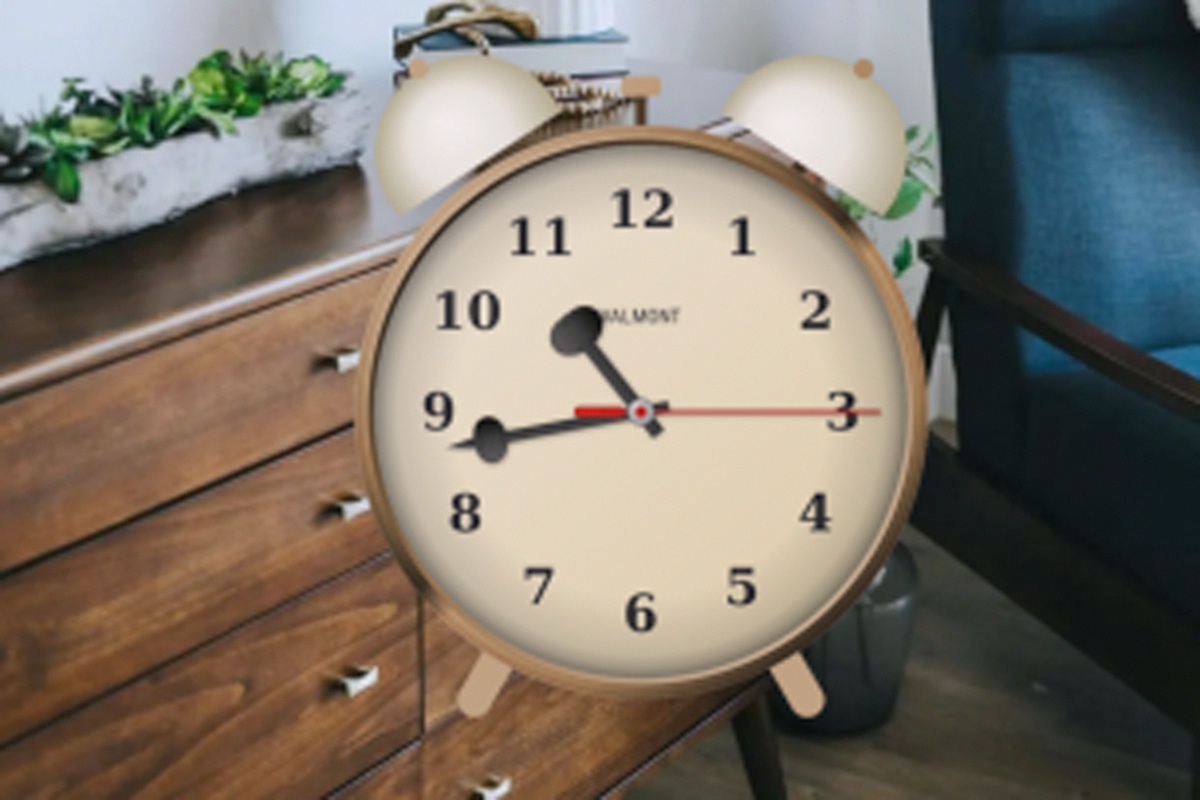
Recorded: 10h43m15s
